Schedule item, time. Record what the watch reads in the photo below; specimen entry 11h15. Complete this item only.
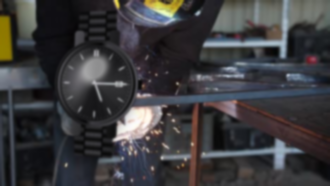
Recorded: 5h15
